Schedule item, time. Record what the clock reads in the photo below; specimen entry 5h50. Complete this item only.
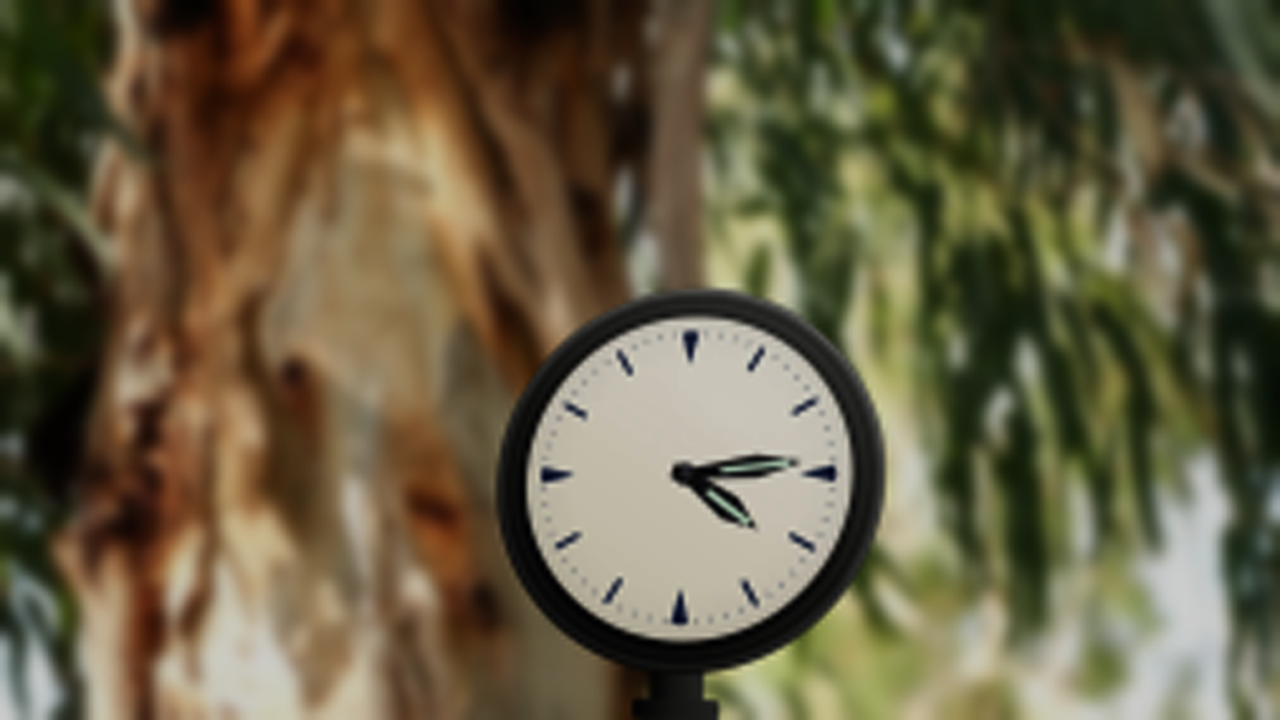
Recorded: 4h14
